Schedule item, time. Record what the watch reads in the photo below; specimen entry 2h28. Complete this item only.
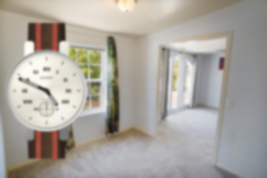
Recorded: 4h49
